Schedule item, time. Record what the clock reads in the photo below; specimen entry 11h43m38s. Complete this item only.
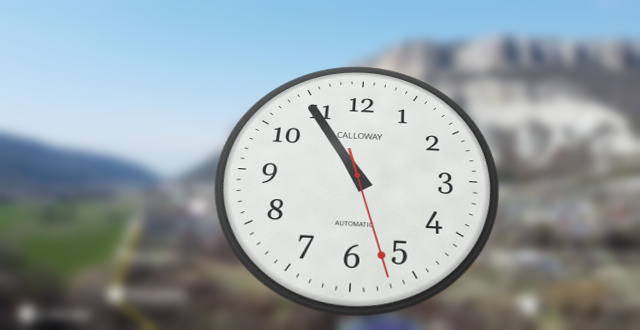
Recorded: 10h54m27s
